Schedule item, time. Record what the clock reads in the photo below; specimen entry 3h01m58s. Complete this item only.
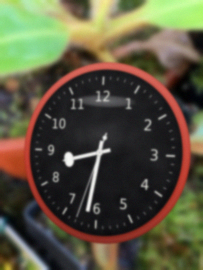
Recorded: 8h31m33s
